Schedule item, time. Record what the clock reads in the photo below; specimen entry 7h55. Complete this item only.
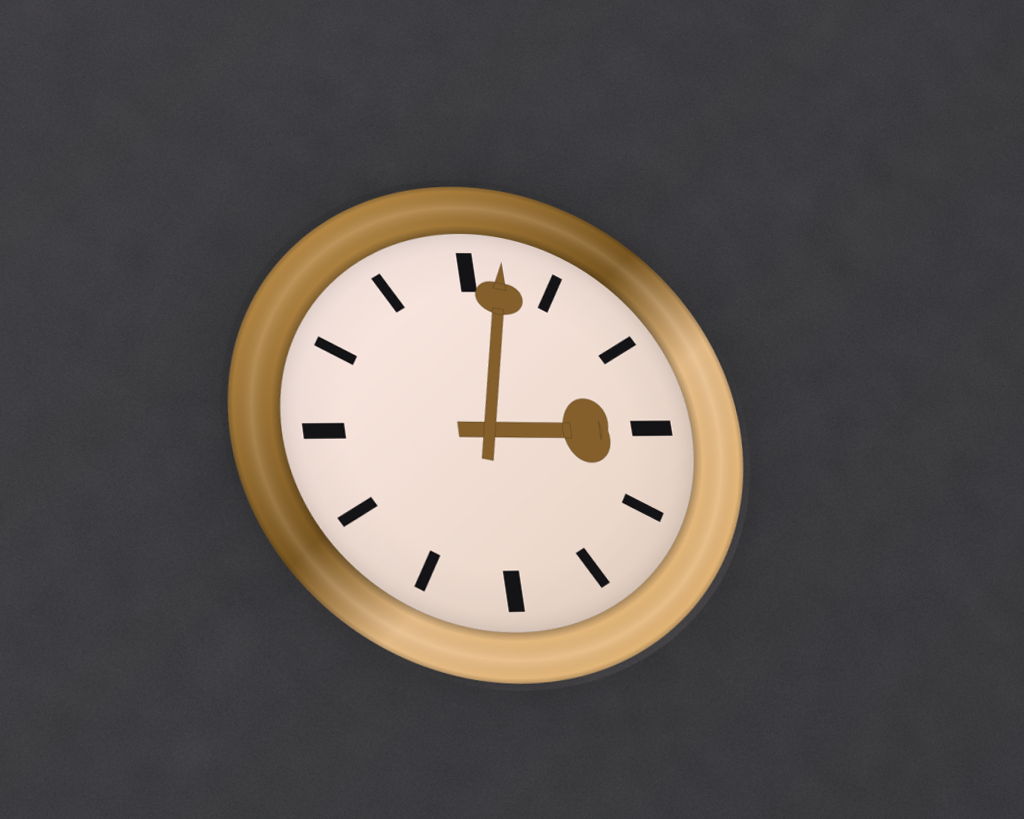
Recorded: 3h02
